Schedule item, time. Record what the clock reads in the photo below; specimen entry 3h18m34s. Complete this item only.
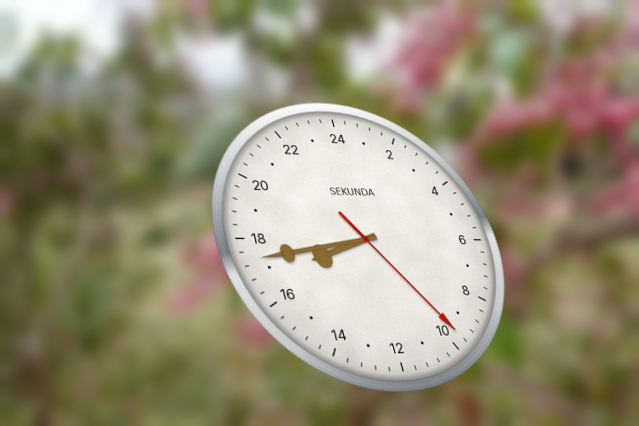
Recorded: 16h43m24s
